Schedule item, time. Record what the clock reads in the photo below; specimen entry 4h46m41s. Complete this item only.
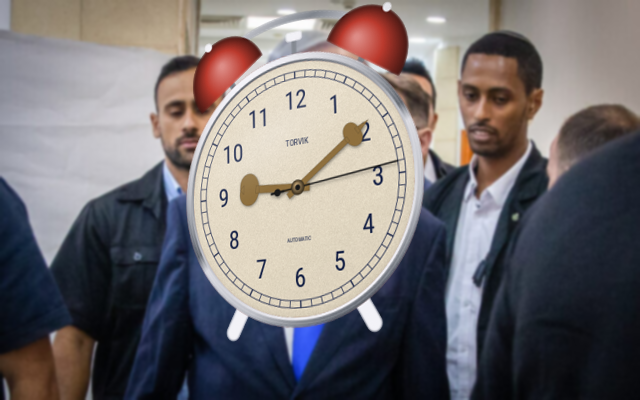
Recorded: 9h09m14s
